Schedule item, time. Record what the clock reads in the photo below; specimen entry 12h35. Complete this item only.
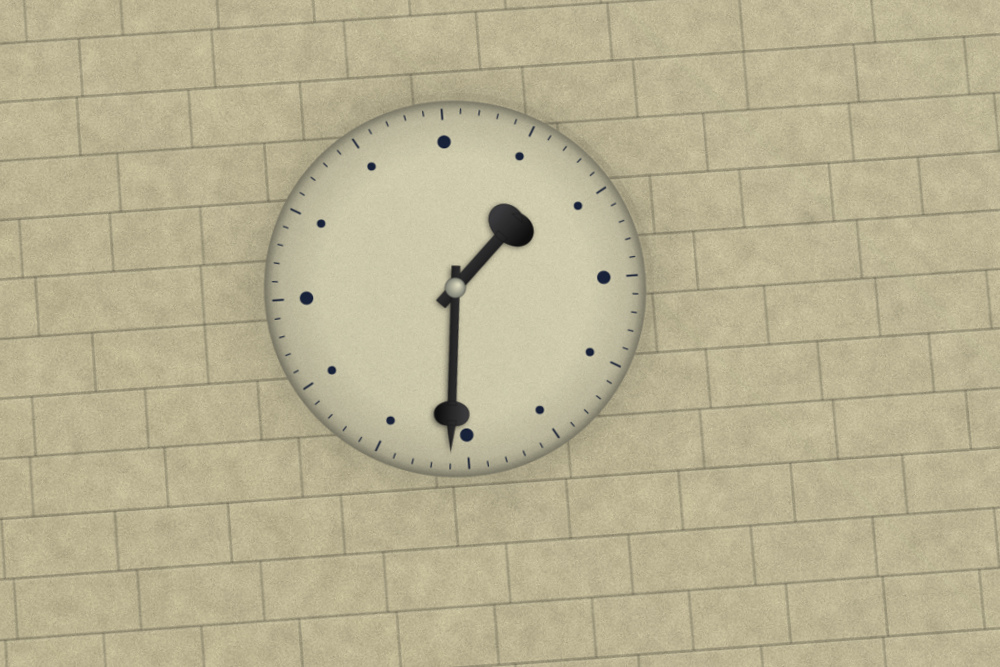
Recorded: 1h31
